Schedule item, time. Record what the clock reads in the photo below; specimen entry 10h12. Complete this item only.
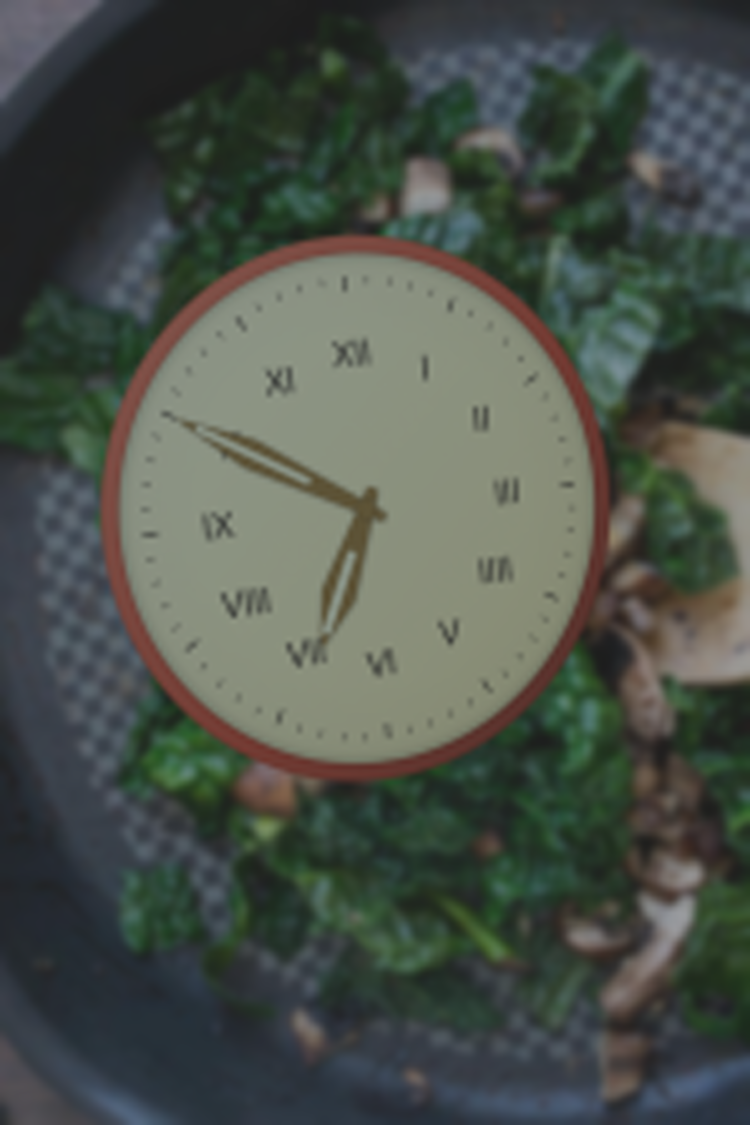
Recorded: 6h50
